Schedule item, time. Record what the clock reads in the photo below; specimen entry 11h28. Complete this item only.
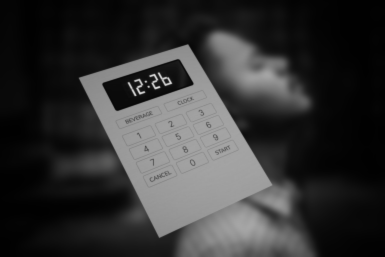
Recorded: 12h26
